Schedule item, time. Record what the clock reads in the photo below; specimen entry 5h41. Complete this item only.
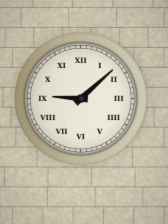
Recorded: 9h08
